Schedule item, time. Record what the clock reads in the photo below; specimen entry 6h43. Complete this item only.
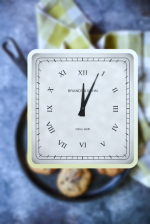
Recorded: 12h04
